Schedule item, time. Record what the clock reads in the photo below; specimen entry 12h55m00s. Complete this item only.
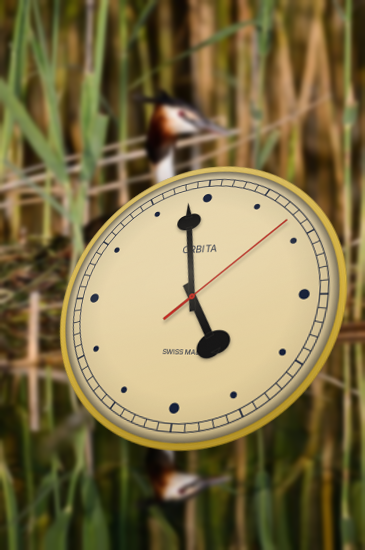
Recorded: 4h58m08s
